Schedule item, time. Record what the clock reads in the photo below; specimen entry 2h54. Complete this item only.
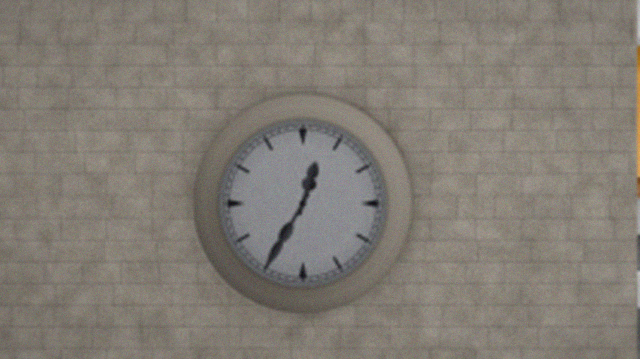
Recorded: 12h35
